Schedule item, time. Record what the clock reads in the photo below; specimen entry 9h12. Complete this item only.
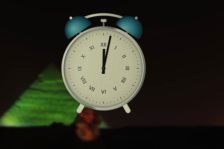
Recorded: 12h02
